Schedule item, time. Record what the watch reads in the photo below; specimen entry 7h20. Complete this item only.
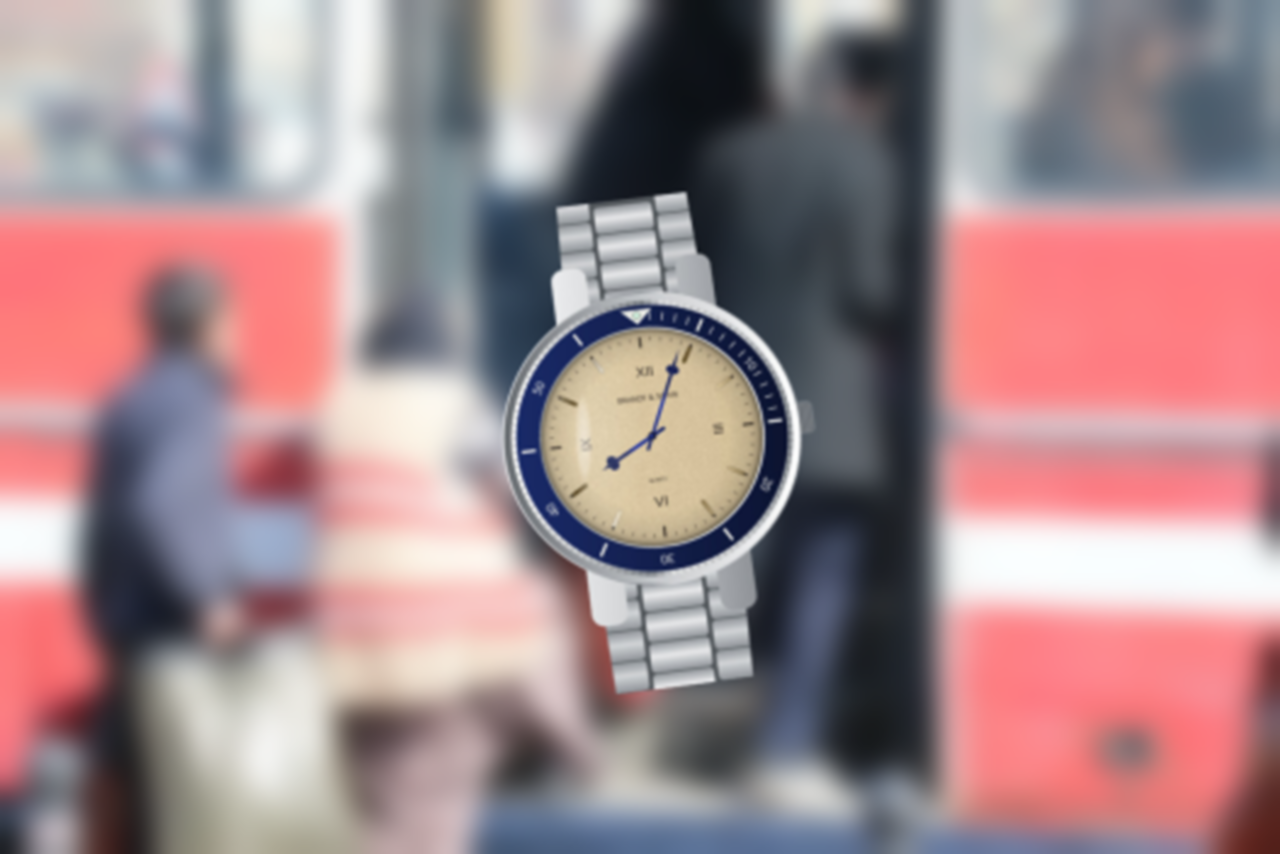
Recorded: 8h04
